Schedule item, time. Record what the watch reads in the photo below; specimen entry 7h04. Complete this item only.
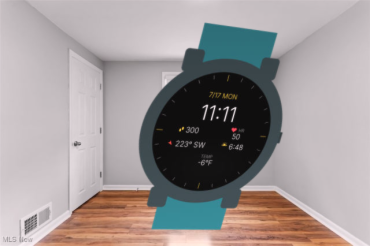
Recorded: 11h11
